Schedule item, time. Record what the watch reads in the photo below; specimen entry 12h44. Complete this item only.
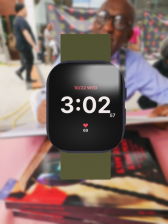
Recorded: 3h02
